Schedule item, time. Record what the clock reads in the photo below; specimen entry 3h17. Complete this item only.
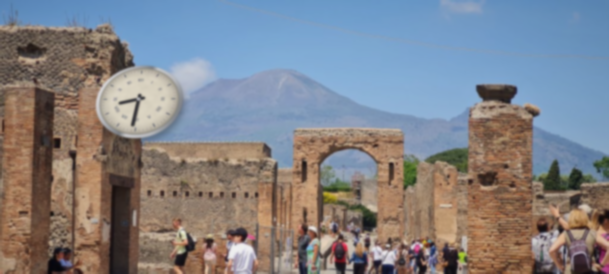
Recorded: 8h31
